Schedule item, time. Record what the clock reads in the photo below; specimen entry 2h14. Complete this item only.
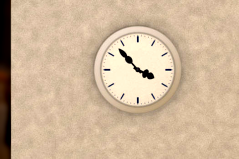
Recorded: 3h53
